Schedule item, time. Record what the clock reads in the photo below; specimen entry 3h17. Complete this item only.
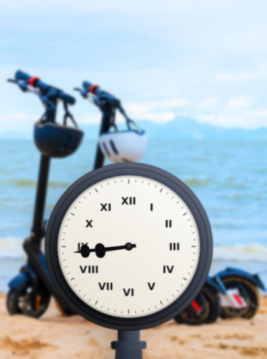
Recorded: 8h44
